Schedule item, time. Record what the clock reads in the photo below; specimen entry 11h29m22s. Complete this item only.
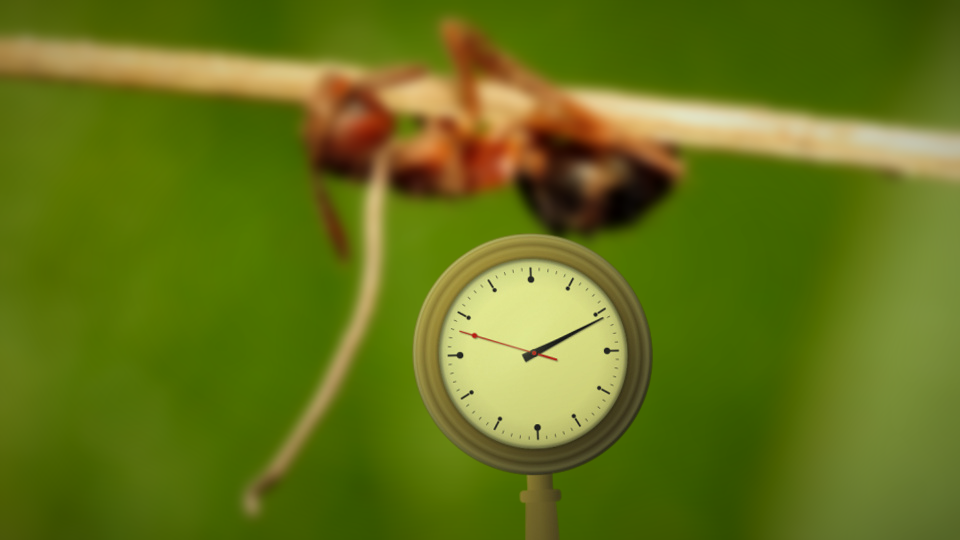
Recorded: 2h10m48s
